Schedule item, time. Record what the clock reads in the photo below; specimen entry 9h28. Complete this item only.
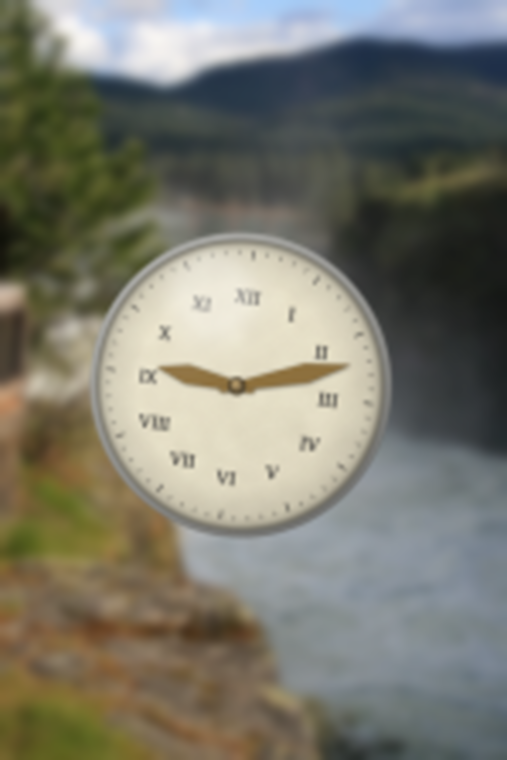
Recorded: 9h12
